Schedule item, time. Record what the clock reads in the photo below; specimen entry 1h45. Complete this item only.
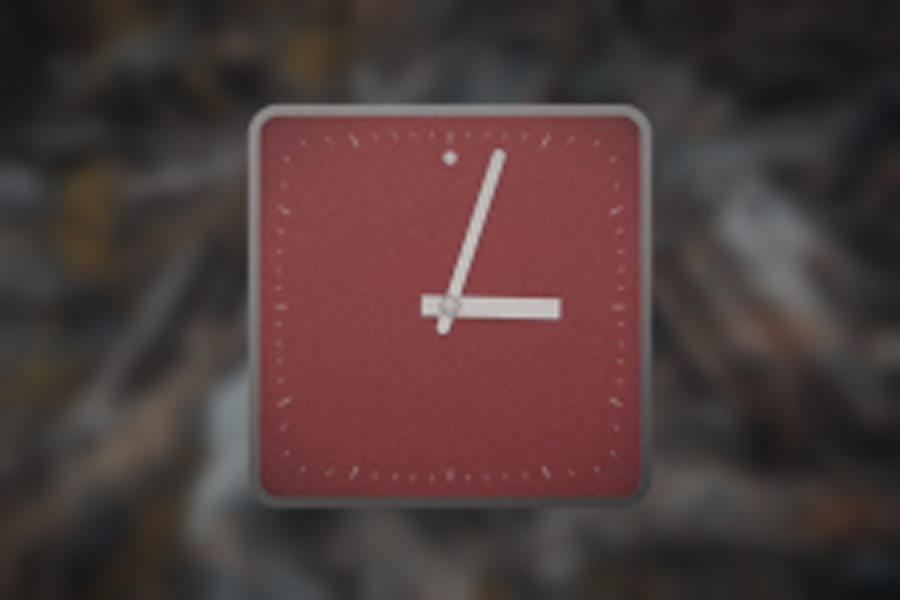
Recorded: 3h03
